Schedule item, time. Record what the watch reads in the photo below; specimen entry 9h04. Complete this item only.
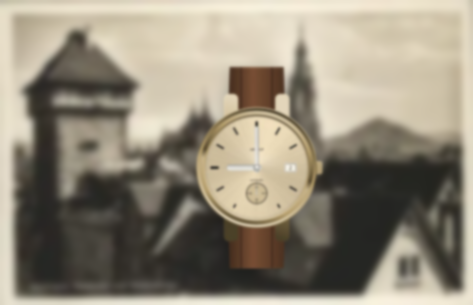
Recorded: 9h00
